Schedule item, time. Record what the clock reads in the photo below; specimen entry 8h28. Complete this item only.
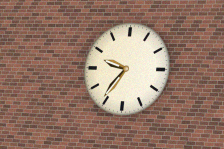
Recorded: 9h36
